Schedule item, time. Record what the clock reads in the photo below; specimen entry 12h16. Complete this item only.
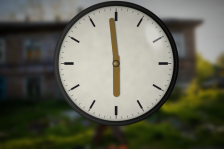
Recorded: 5h59
